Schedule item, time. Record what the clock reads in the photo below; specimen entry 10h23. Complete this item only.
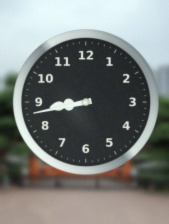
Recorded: 8h43
